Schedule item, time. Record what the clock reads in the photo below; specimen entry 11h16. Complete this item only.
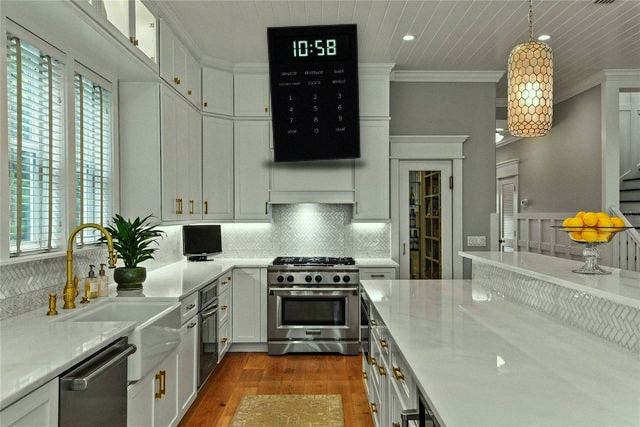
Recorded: 10h58
